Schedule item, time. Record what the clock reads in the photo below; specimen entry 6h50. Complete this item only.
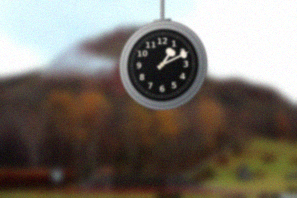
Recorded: 1h11
